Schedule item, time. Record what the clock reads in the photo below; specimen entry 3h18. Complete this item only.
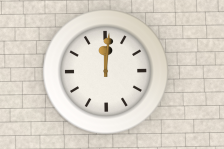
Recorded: 12h01
